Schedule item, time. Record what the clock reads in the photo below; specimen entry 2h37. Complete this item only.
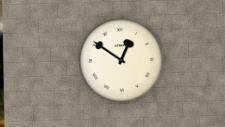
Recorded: 12h51
